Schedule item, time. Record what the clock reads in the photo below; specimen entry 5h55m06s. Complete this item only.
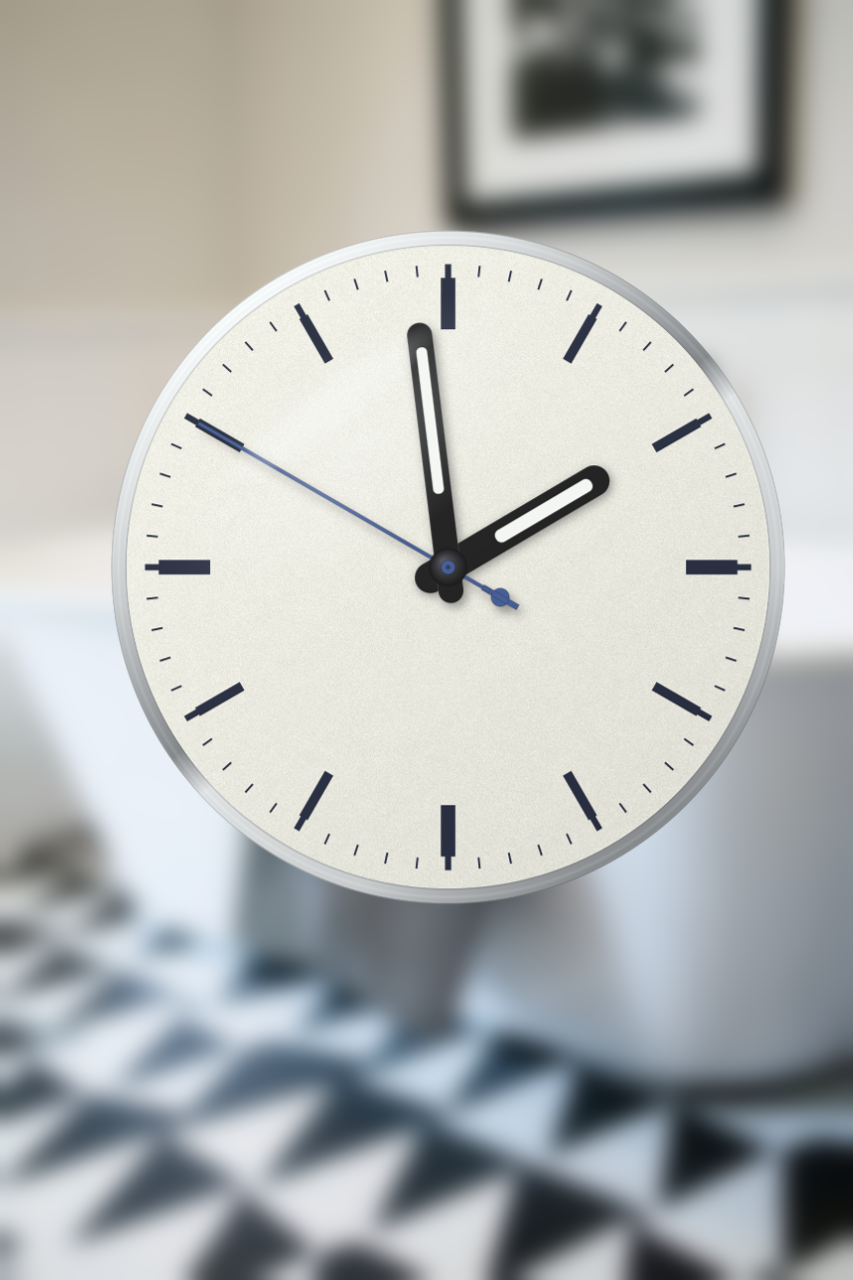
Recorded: 1h58m50s
